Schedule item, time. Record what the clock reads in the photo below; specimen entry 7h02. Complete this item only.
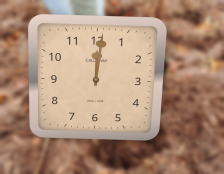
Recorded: 12h01
